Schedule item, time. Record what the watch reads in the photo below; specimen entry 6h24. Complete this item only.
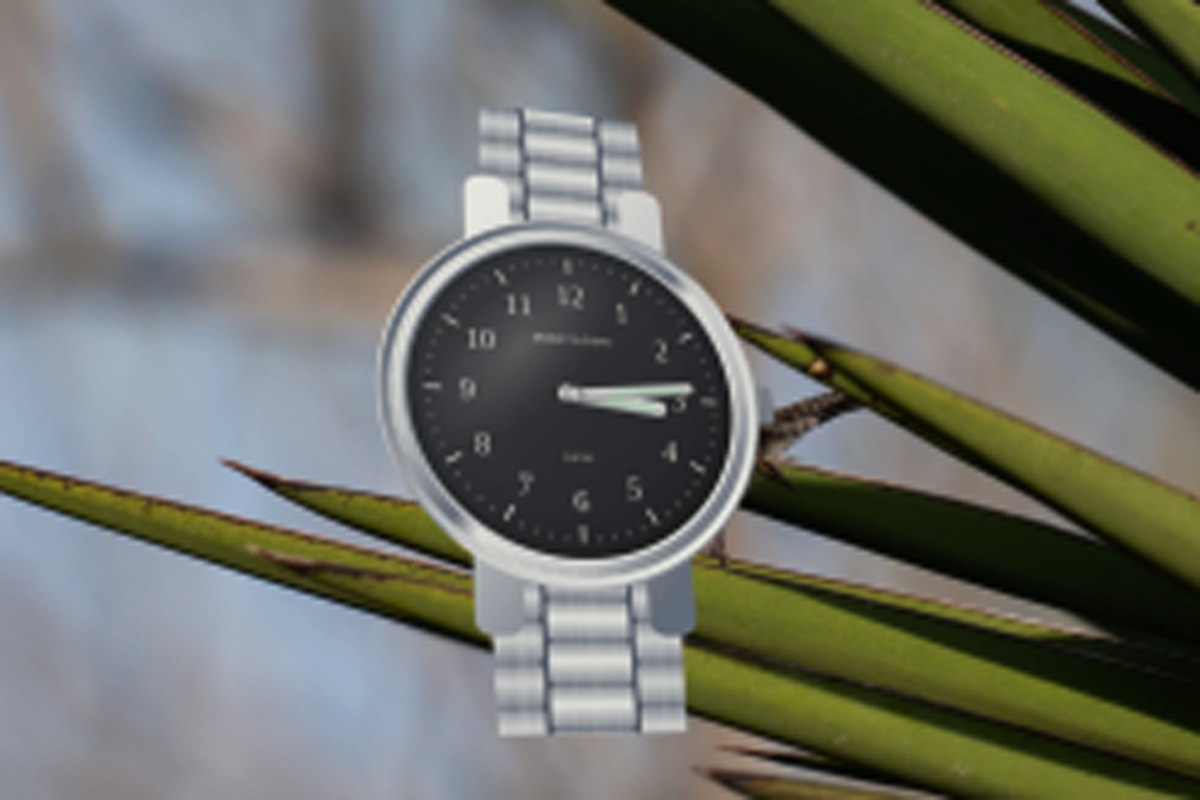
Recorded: 3h14
